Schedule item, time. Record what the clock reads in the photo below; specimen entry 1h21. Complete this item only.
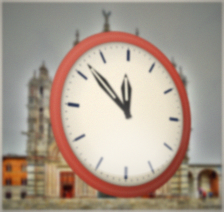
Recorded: 11h52
